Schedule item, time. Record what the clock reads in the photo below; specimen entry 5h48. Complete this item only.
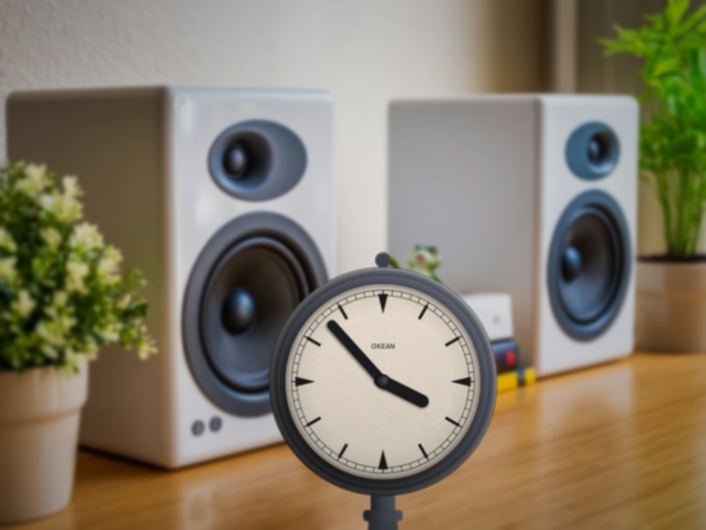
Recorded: 3h53
